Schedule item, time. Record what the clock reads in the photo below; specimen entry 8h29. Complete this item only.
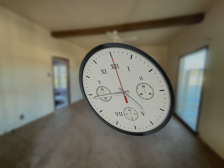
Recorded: 4h44
